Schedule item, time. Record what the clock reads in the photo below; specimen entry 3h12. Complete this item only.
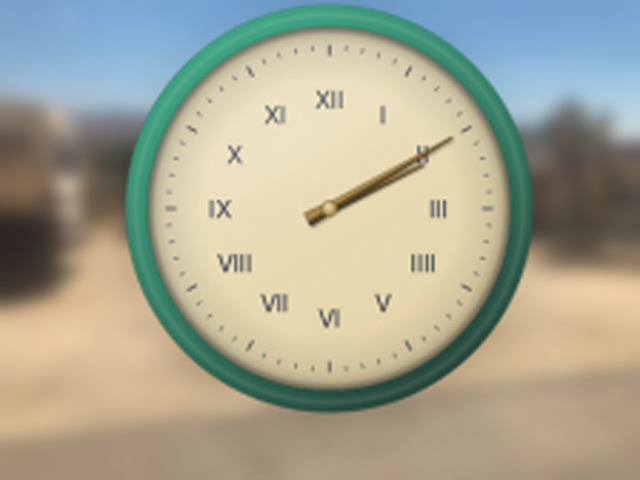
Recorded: 2h10
